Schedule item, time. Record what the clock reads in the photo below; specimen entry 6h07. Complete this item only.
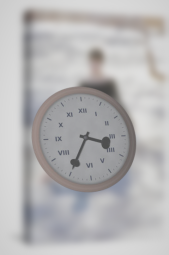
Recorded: 3h35
